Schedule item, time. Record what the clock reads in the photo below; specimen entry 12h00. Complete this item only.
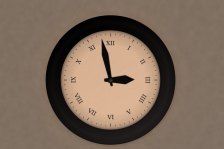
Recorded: 2h58
